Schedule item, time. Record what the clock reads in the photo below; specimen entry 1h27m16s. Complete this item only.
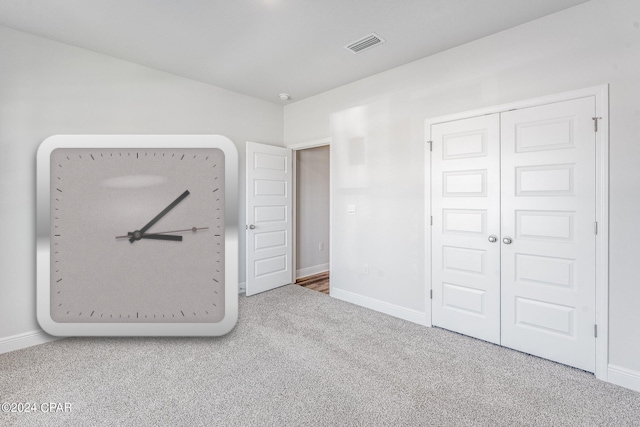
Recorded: 3h08m14s
